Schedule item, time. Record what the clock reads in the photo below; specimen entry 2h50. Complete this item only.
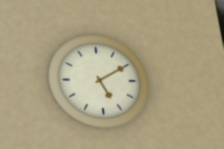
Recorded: 5h10
